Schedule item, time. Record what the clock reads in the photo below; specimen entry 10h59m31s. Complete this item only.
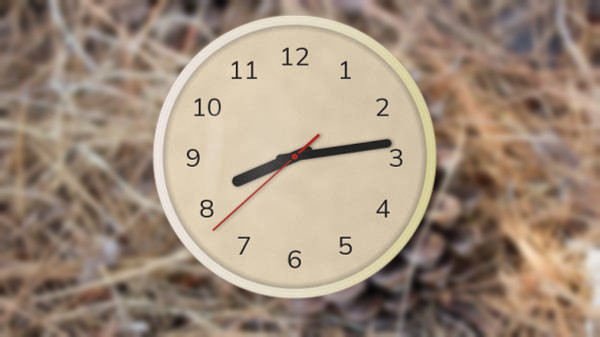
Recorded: 8h13m38s
